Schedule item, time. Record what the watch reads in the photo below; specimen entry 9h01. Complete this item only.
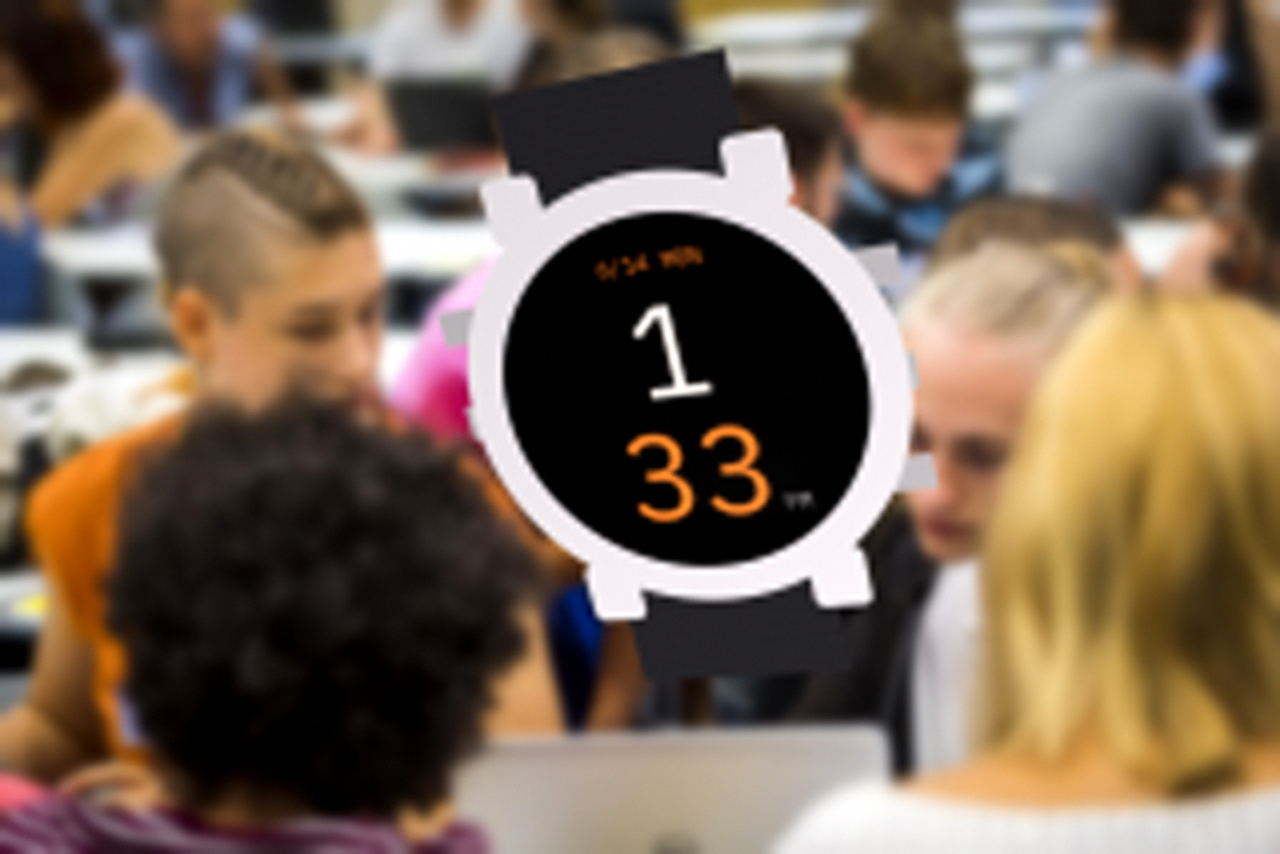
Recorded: 1h33
